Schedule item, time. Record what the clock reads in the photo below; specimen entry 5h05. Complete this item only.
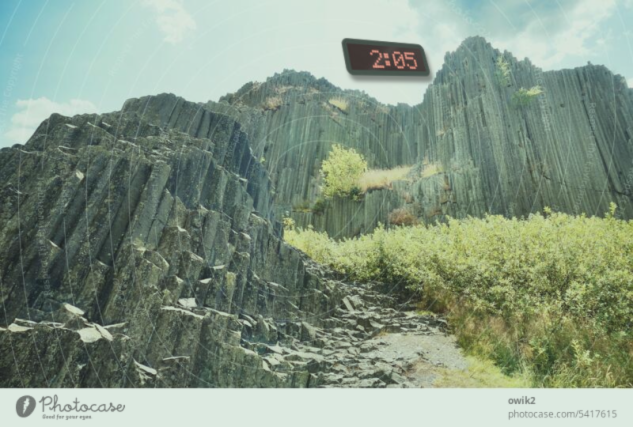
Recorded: 2h05
